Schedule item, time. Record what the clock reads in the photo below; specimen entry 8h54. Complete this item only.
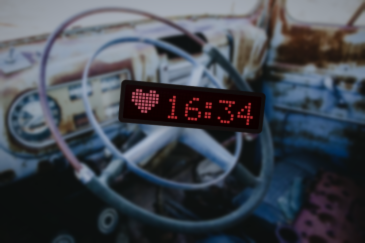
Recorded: 16h34
